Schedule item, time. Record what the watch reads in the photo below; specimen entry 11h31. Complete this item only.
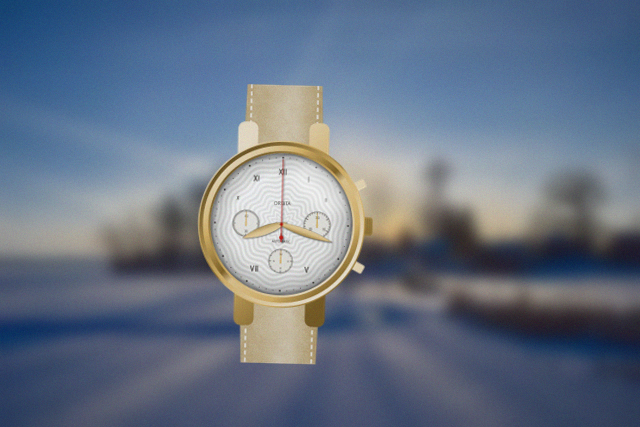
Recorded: 8h18
